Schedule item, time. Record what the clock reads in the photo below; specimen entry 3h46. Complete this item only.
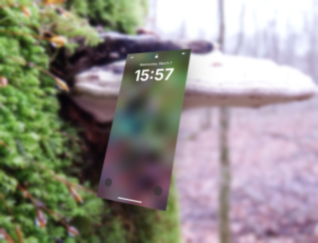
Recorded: 15h57
